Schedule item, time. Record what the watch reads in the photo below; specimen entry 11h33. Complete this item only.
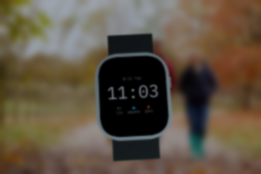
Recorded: 11h03
